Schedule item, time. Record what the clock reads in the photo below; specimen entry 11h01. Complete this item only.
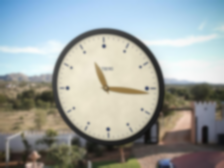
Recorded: 11h16
